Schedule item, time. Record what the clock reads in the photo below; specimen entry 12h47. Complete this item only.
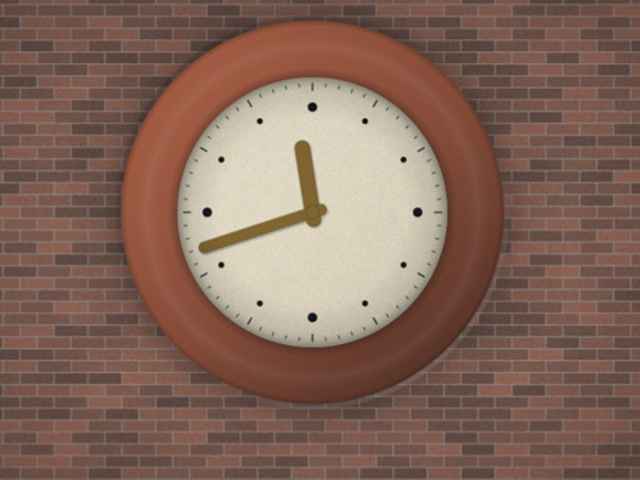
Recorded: 11h42
